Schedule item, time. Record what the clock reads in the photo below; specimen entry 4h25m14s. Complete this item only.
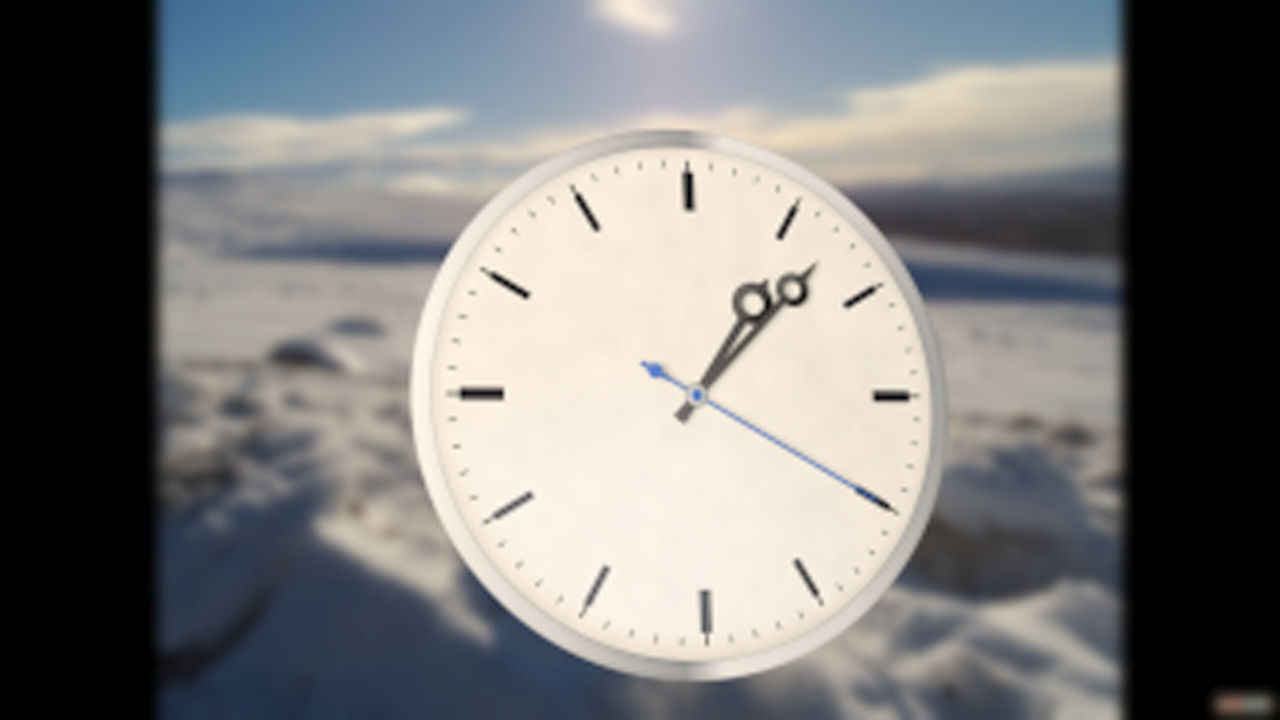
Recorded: 1h07m20s
